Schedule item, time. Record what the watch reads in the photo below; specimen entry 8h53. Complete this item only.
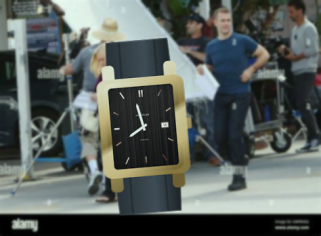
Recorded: 7h58
